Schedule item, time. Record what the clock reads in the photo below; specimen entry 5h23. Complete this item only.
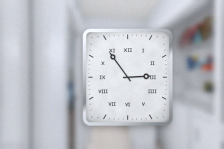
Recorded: 2h54
